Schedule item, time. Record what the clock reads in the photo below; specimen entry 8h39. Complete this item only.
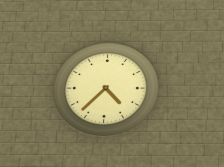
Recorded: 4h37
